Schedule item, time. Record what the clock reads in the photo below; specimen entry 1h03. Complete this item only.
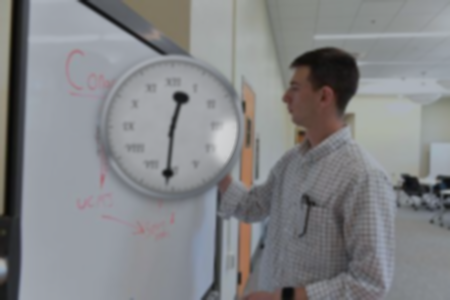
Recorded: 12h31
